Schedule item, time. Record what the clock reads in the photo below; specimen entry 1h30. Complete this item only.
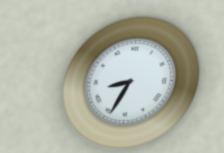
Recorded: 8h34
